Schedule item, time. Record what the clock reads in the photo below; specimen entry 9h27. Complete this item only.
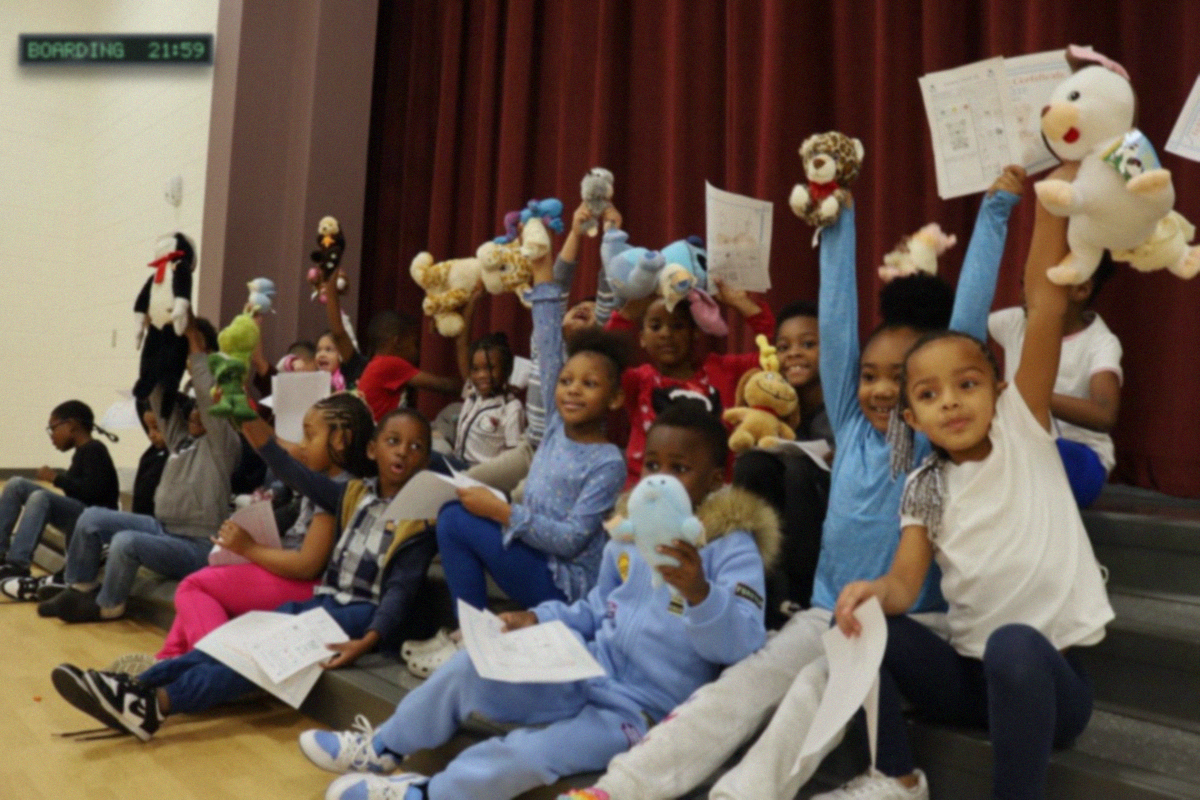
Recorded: 21h59
